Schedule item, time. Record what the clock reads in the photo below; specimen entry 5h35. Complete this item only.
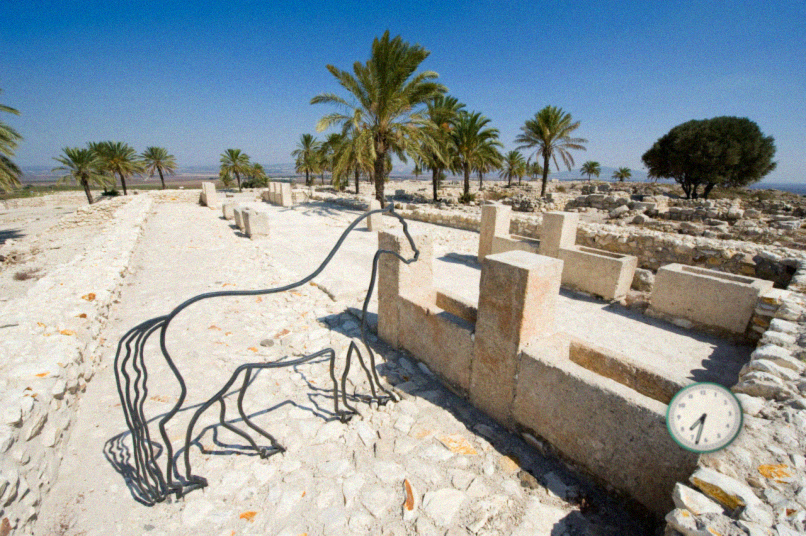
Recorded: 7h33
